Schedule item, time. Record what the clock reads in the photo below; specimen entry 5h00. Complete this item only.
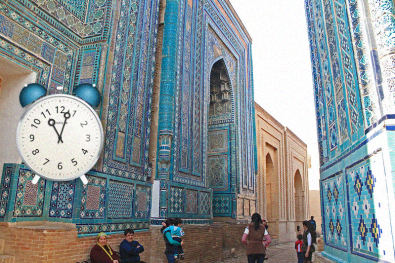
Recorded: 11h03
